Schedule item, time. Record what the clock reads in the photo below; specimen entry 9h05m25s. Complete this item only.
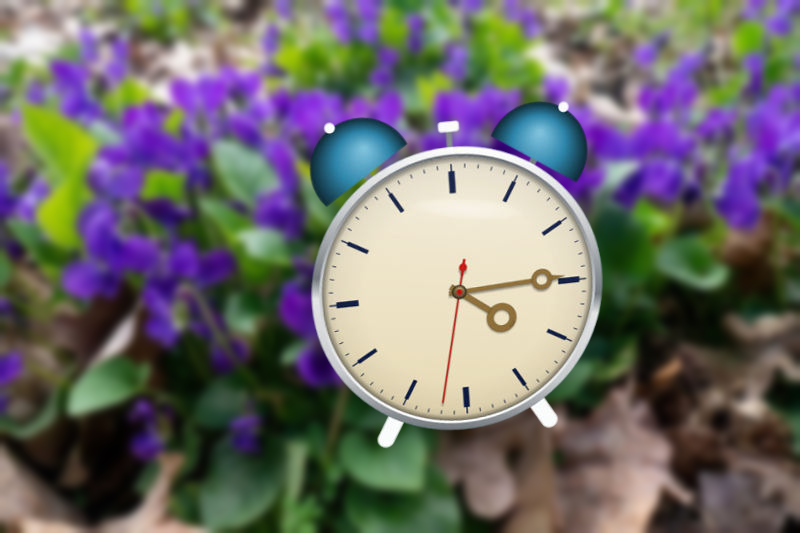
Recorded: 4h14m32s
